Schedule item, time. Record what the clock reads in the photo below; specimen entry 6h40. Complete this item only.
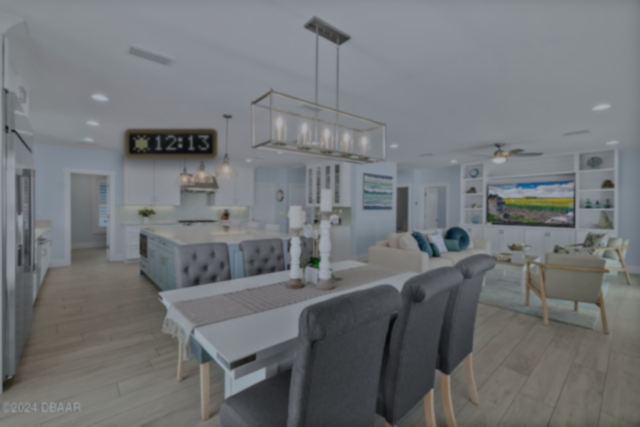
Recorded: 12h13
